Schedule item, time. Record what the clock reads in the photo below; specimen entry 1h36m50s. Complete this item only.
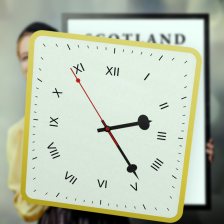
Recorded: 2h23m54s
